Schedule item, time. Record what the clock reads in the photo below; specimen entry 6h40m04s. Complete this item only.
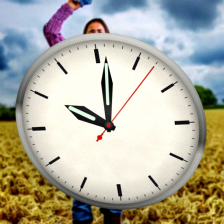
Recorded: 10h01m07s
